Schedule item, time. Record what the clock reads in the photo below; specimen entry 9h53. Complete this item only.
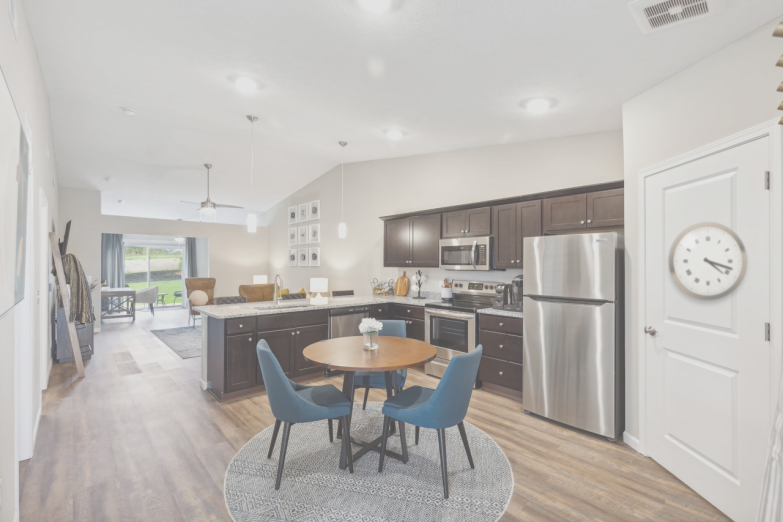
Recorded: 4h18
